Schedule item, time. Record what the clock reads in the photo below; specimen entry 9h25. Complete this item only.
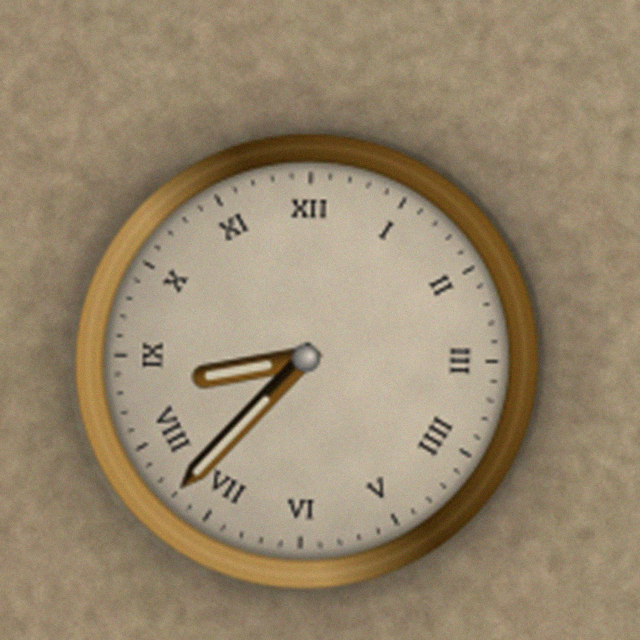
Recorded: 8h37
